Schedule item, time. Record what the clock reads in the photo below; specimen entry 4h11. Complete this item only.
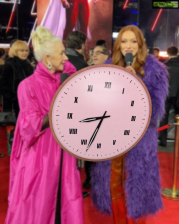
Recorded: 8h33
